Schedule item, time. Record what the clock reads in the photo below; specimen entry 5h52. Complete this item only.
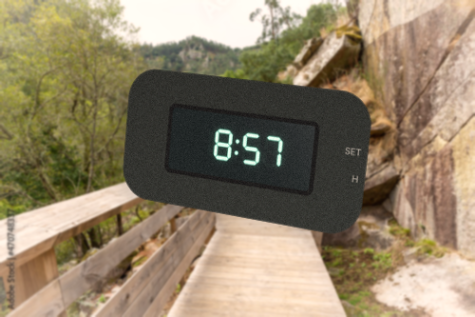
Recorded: 8h57
